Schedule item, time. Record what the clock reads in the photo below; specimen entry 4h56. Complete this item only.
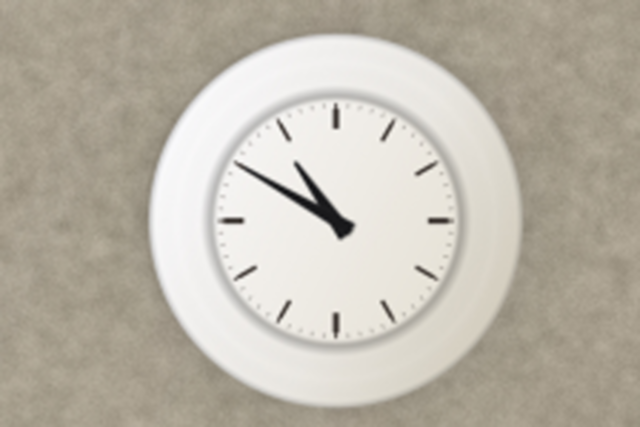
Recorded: 10h50
